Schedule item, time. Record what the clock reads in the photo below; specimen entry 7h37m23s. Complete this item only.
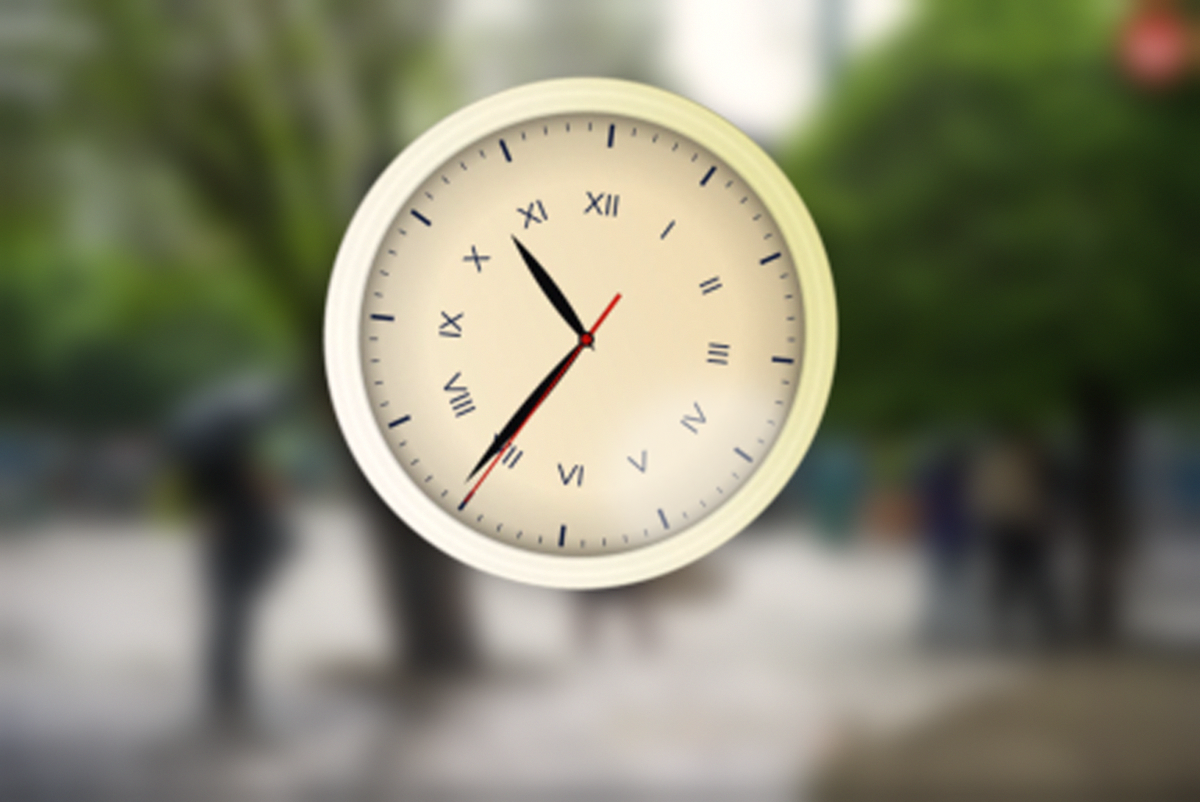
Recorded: 10h35m35s
